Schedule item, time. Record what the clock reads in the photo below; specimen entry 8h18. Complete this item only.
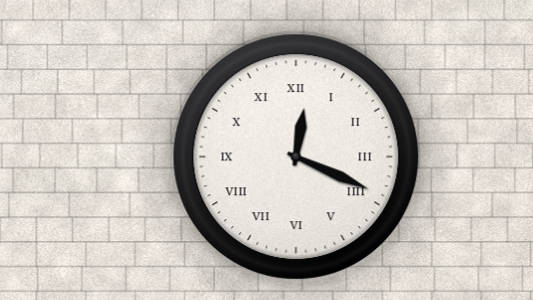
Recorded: 12h19
